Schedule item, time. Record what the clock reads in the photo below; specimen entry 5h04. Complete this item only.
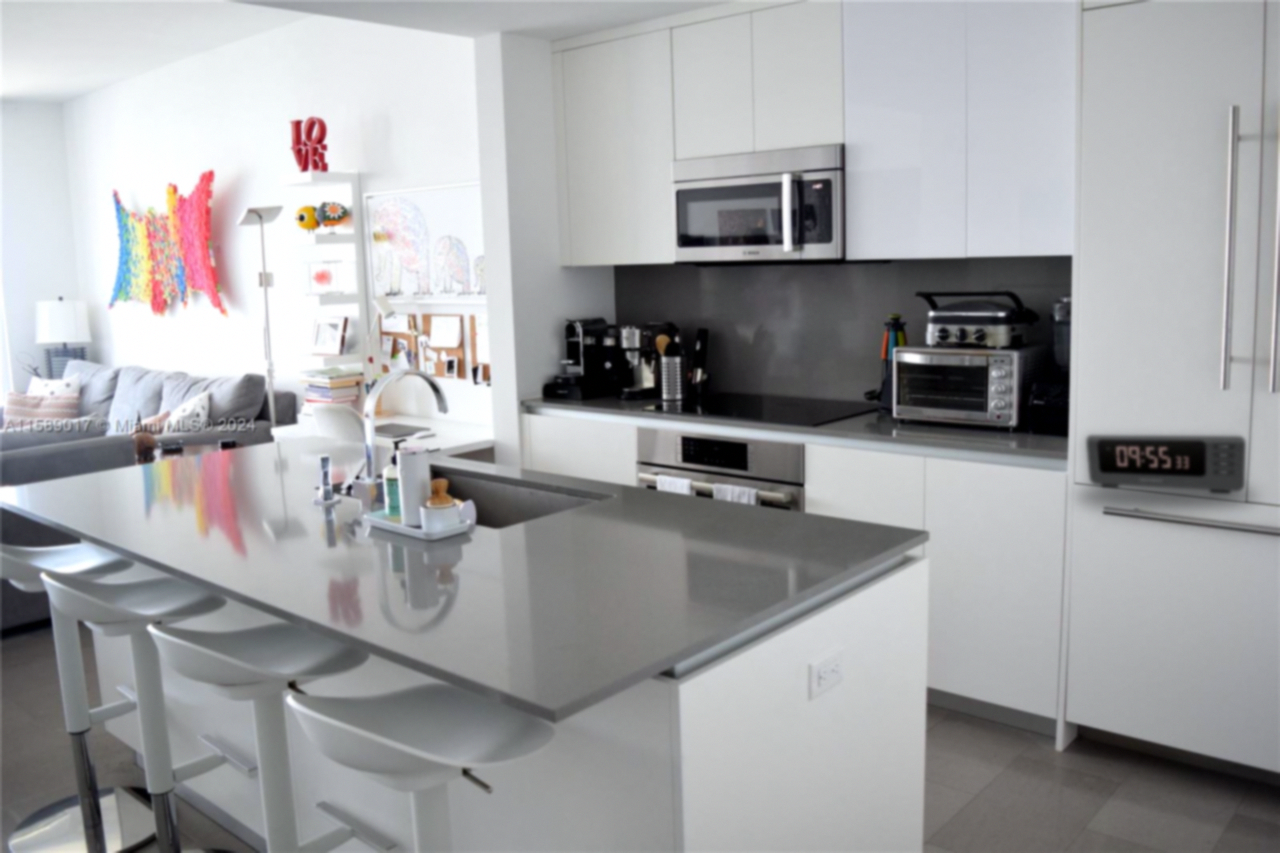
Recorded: 9h55
